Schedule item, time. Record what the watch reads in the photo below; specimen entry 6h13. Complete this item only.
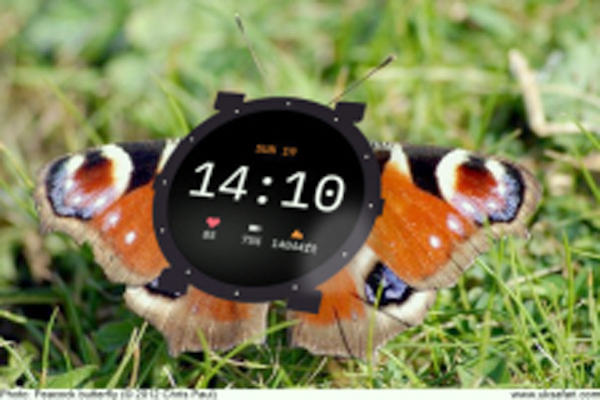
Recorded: 14h10
